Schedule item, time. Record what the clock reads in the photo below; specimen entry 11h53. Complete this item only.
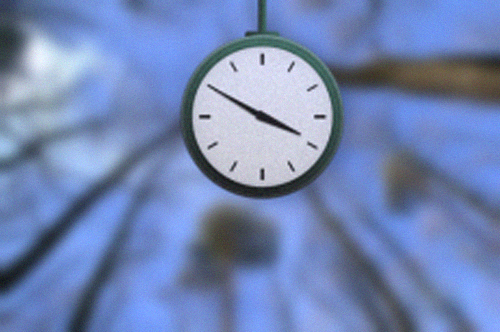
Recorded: 3h50
